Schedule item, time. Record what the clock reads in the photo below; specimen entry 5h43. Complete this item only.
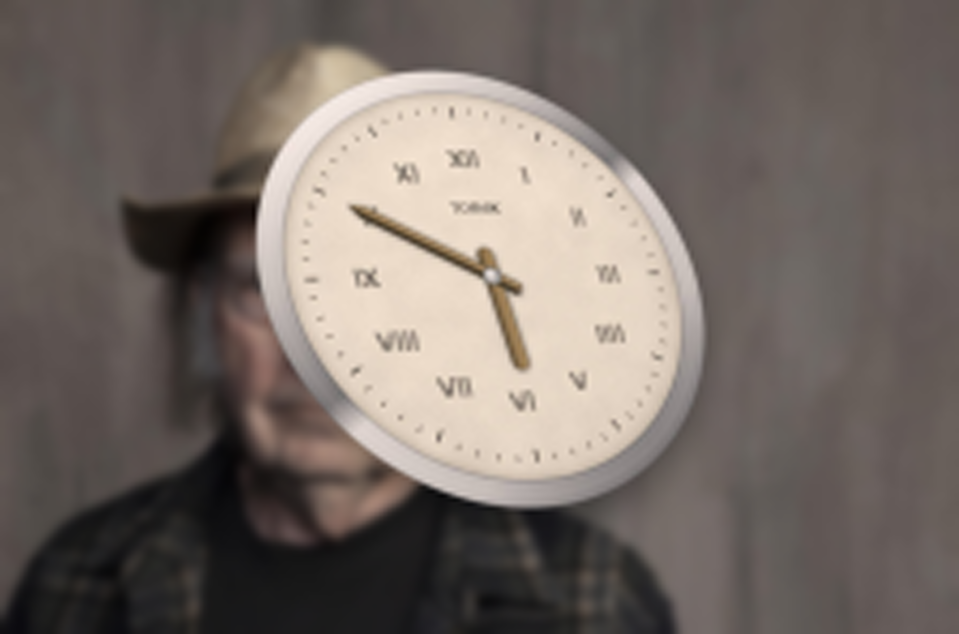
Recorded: 5h50
